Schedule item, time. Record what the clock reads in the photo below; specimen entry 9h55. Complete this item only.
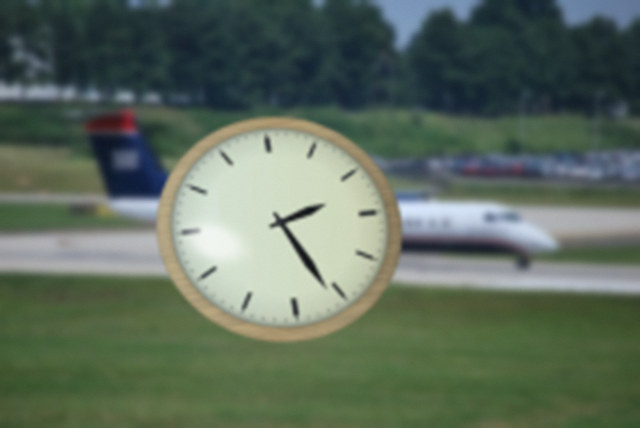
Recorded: 2h26
